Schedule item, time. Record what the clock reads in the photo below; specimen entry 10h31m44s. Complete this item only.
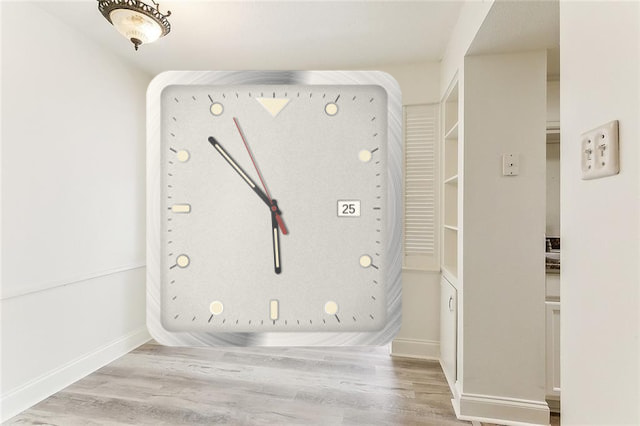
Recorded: 5h52m56s
